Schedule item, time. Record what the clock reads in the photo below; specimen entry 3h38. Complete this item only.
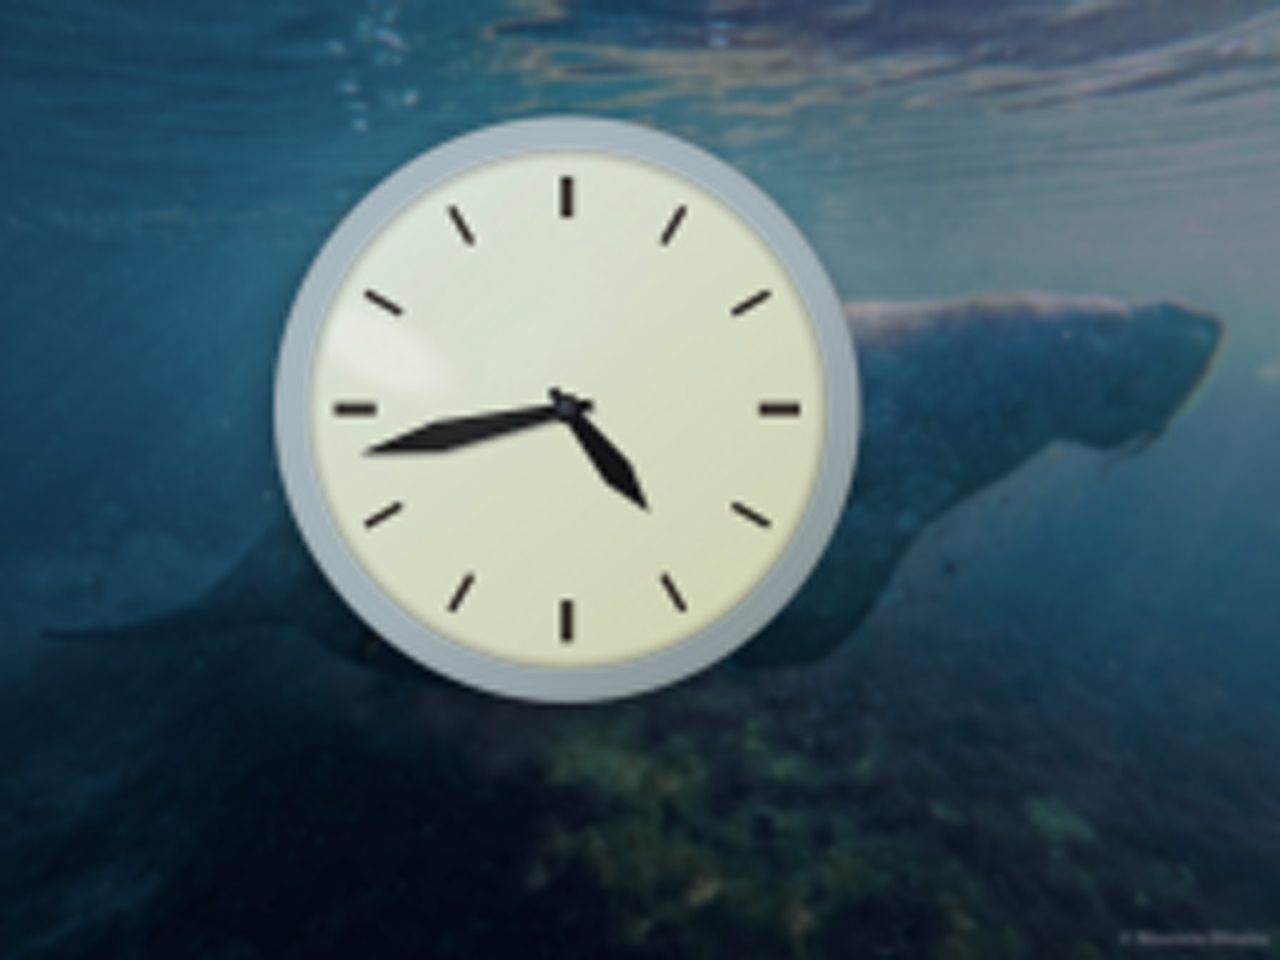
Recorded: 4h43
